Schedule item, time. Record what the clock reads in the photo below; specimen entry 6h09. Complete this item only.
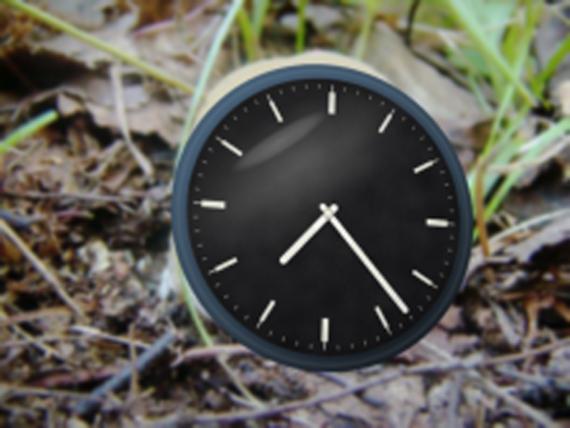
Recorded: 7h23
